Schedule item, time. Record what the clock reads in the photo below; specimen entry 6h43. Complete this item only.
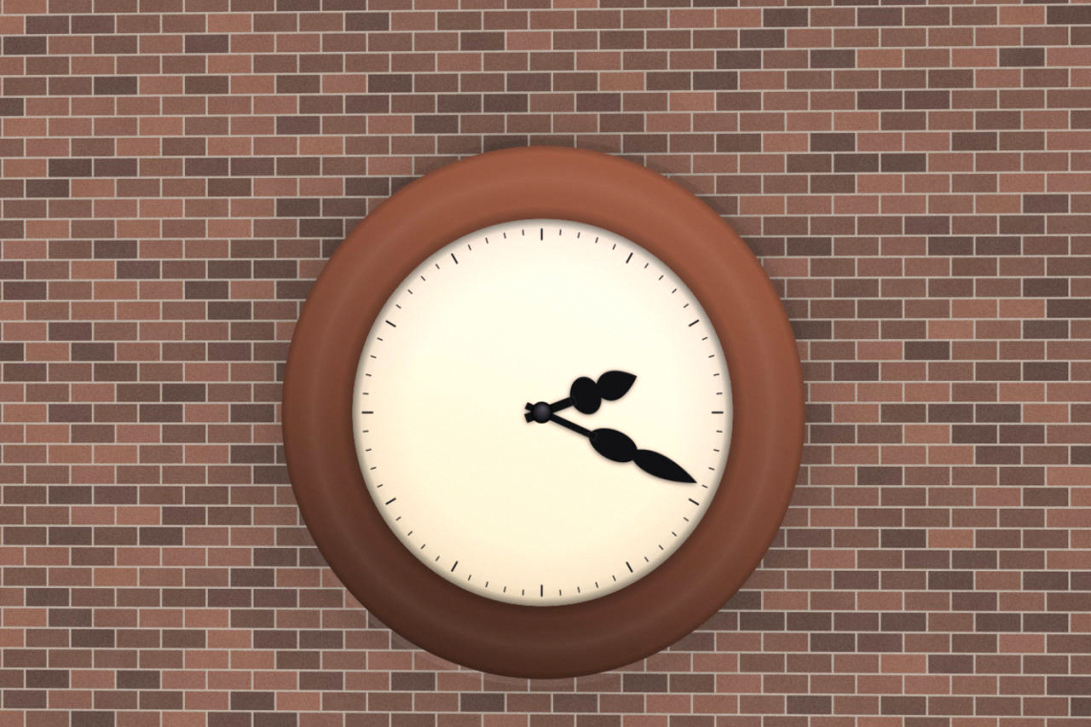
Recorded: 2h19
